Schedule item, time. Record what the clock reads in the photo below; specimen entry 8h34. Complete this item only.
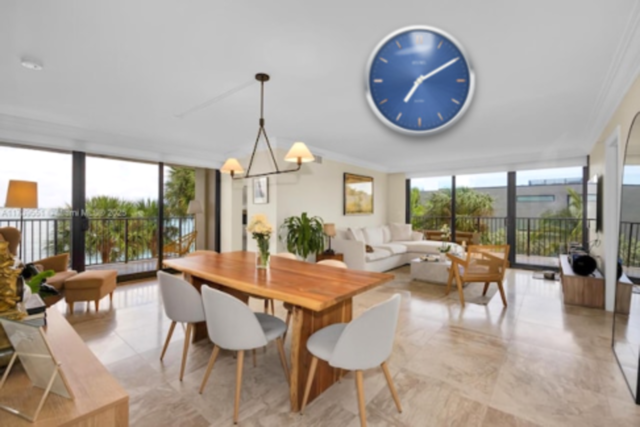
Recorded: 7h10
